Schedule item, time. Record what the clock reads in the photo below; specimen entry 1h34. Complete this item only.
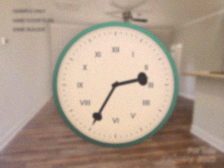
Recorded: 2h35
